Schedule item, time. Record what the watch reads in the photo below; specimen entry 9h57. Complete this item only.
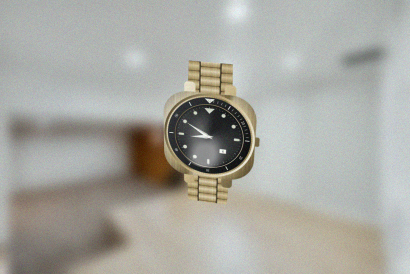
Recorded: 8h50
